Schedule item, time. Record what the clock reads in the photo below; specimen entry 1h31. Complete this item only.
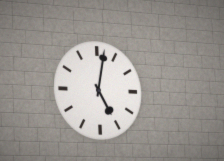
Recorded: 5h02
